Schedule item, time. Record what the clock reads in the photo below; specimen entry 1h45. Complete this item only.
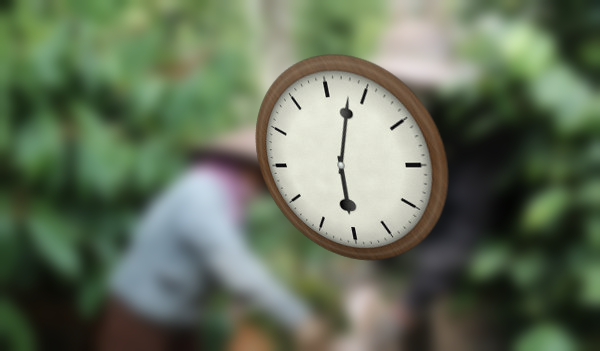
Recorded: 6h03
